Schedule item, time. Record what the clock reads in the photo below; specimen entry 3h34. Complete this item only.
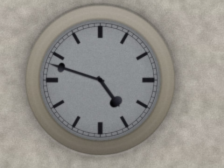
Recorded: 4h48
